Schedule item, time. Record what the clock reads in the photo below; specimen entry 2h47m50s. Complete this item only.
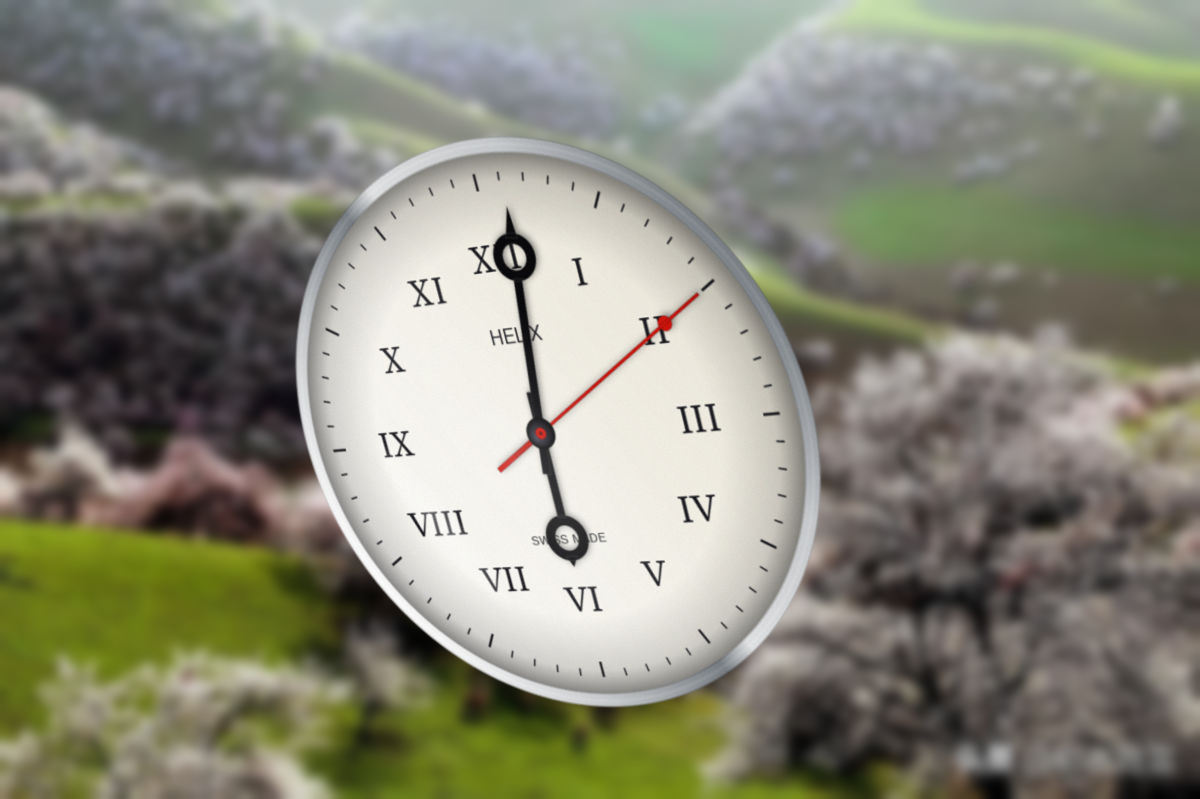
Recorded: 6h01m10s
